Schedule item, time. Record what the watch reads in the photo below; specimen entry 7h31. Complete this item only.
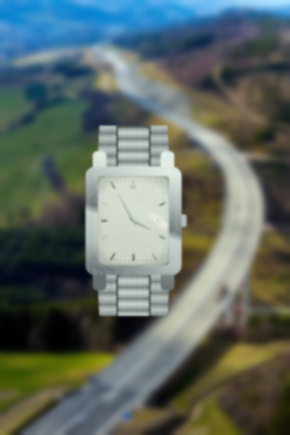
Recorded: 3h55
